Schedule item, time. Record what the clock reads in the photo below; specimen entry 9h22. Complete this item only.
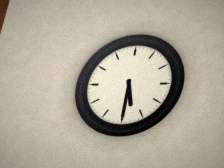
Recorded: 5h30
